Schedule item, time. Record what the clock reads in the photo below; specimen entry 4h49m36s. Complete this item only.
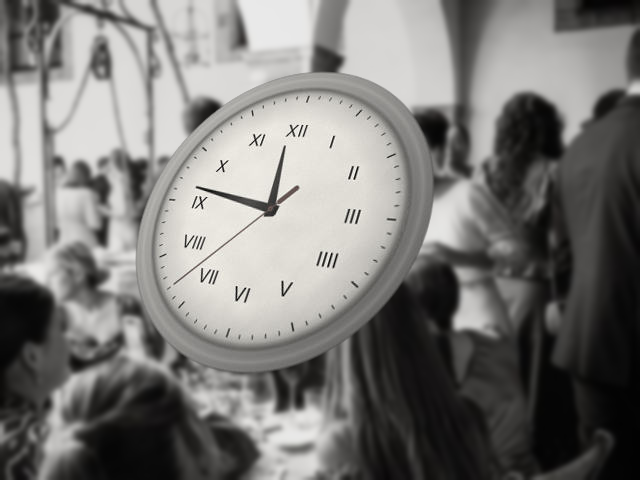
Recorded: 11h46m37s
